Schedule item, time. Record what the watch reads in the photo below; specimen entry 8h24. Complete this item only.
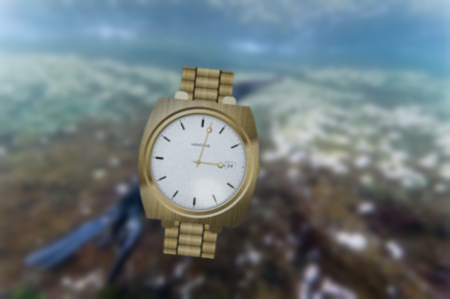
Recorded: 3h02
